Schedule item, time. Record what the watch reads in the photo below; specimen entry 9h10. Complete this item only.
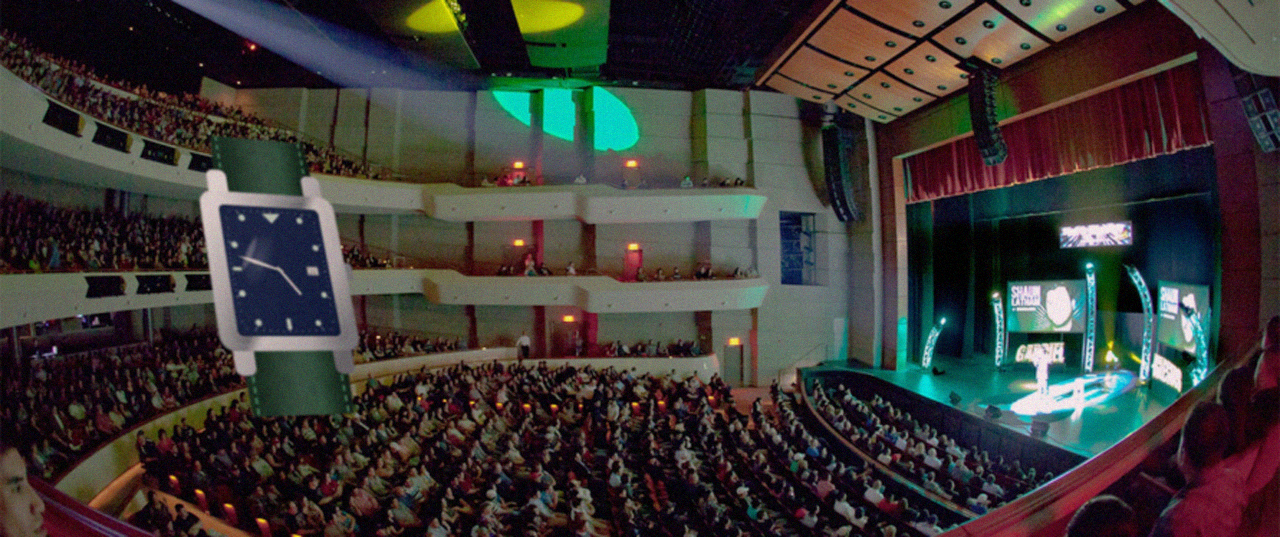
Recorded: 4h48
